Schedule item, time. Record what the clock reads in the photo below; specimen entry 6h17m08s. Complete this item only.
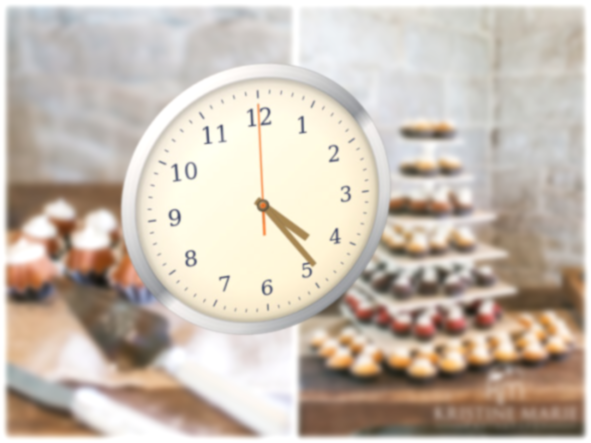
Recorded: 4h24m00s
